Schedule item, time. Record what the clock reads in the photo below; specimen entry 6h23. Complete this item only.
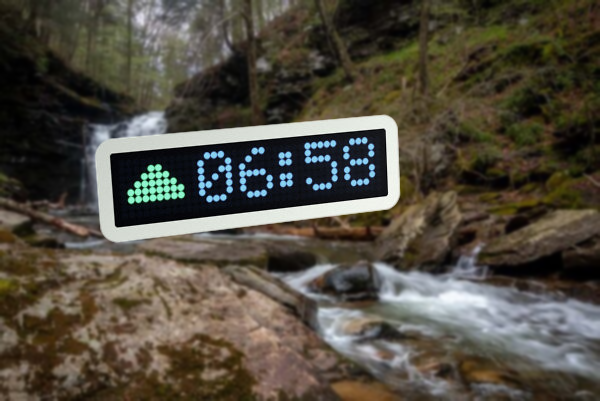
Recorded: 6h58
